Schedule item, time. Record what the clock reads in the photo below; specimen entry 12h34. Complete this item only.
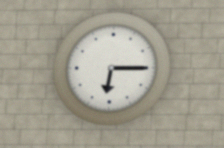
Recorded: 6h15
